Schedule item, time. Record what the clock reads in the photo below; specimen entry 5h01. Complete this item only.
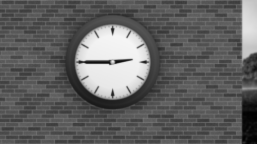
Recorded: 2h45
